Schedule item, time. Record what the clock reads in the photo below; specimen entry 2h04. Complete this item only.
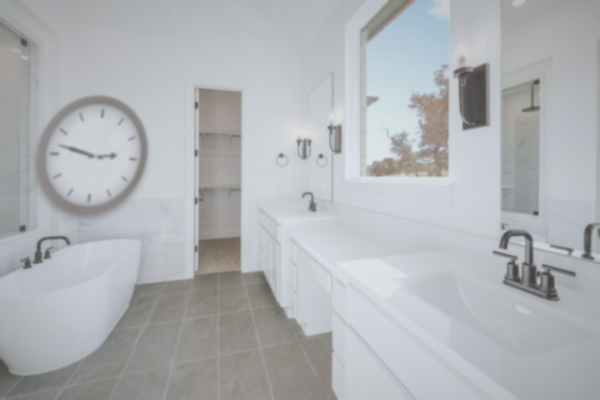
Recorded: 2h47
